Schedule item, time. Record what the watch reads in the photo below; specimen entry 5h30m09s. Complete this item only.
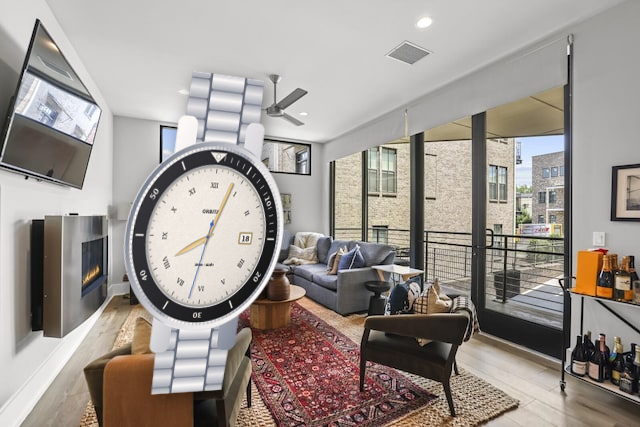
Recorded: 8h03m32s
